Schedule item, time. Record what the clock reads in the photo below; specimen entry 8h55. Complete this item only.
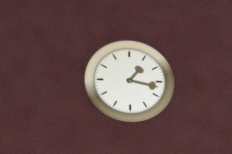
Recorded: 1h17
